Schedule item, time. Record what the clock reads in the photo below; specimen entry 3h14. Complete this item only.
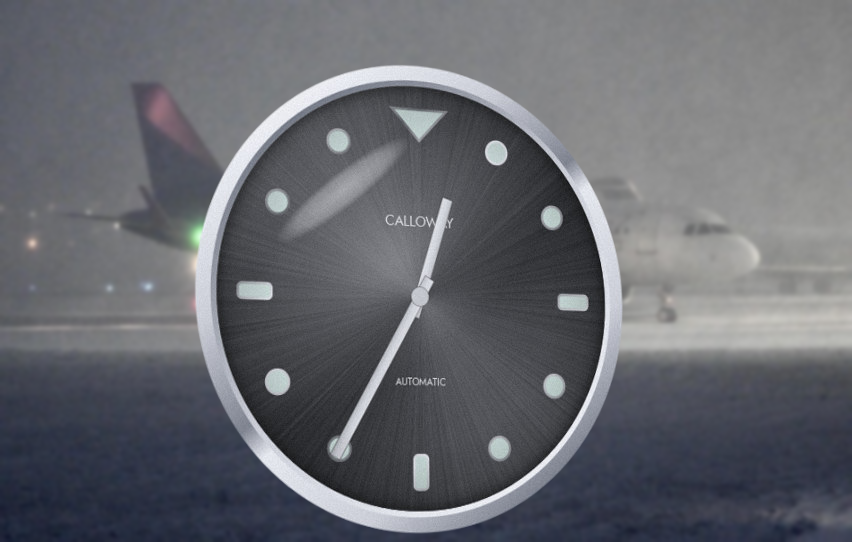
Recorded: 12h35
